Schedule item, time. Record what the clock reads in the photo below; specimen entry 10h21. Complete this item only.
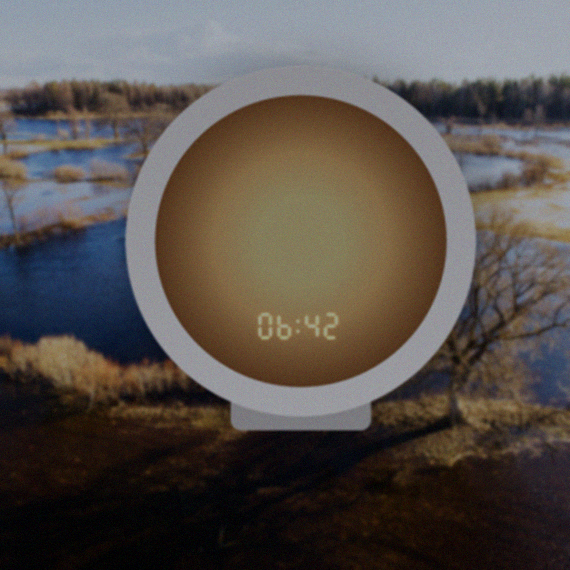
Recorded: 6h42
